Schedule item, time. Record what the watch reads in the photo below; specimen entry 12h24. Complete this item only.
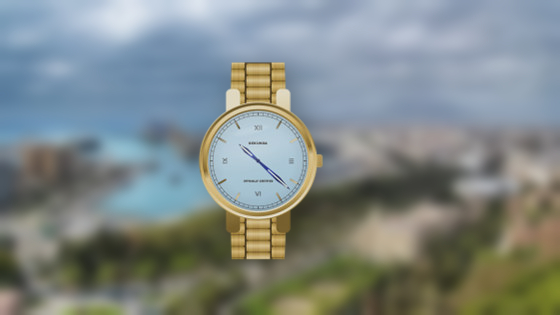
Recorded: 10h22
